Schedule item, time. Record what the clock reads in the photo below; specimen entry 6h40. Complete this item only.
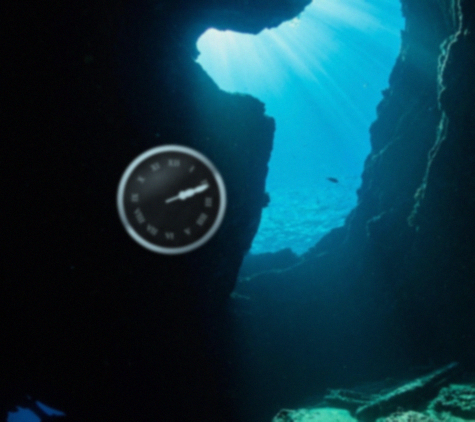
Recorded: 2h11
